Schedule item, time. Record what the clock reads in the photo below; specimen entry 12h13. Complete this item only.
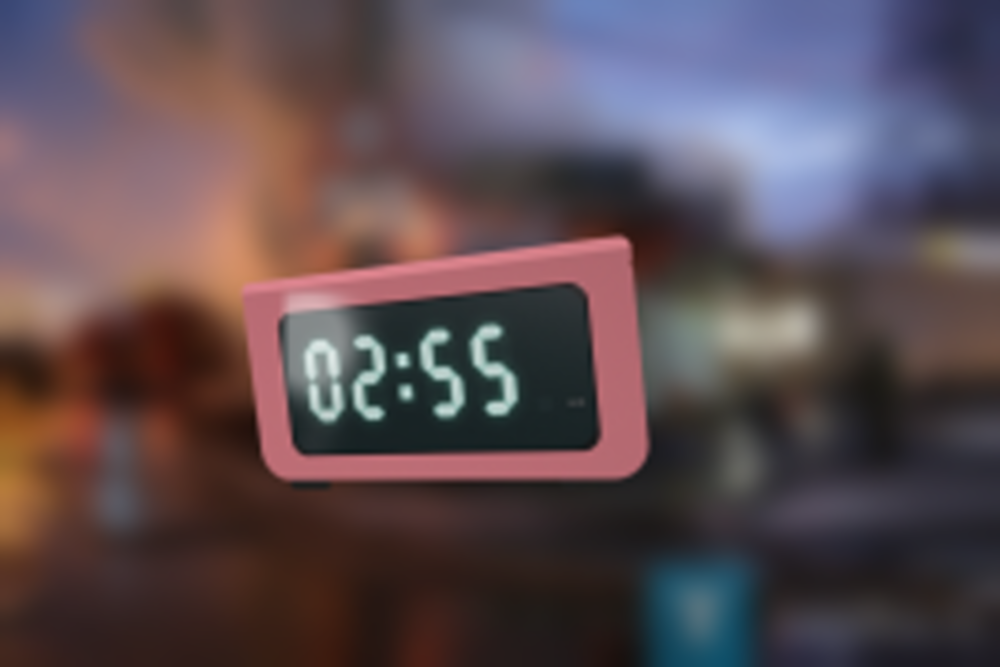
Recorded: 2h55
